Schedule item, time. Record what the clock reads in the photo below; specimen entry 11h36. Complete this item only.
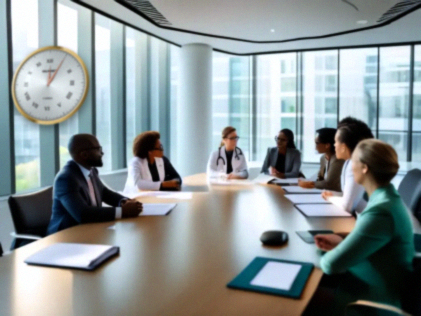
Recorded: 12h05
